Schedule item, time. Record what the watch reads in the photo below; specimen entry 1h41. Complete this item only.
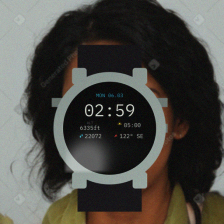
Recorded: 2h59
